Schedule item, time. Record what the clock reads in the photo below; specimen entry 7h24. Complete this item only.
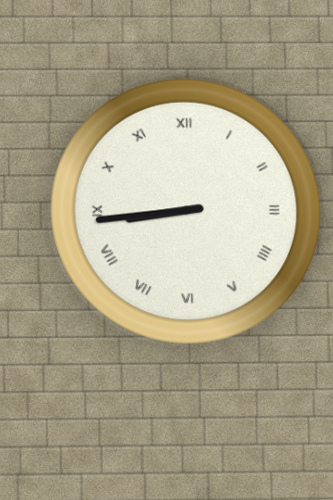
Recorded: 8h44
